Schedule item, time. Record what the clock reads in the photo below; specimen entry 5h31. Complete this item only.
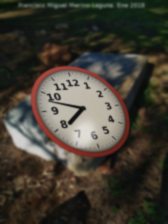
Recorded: 7h48
